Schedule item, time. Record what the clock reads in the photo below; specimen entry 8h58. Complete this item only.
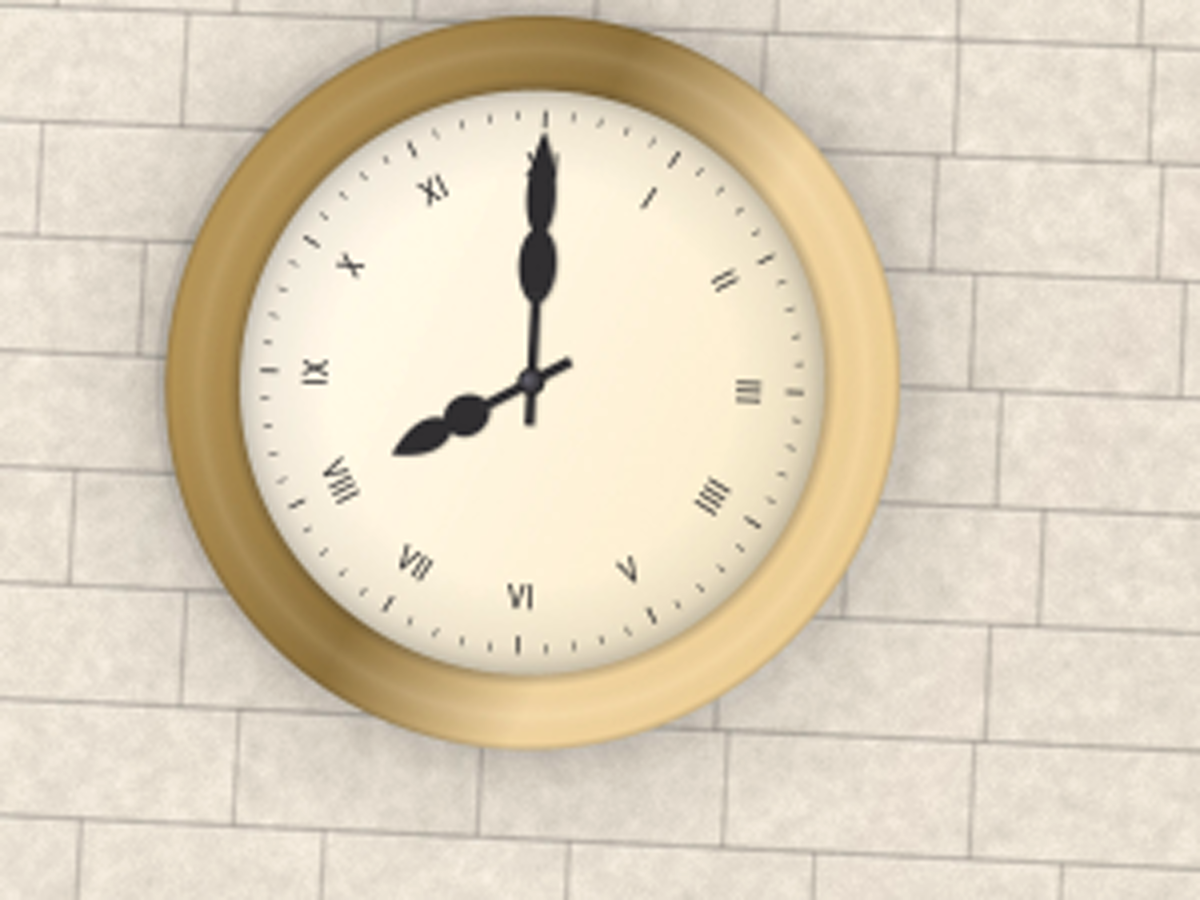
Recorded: 8h00
